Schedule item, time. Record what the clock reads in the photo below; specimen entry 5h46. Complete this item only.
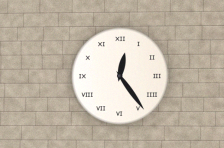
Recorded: 12h24
